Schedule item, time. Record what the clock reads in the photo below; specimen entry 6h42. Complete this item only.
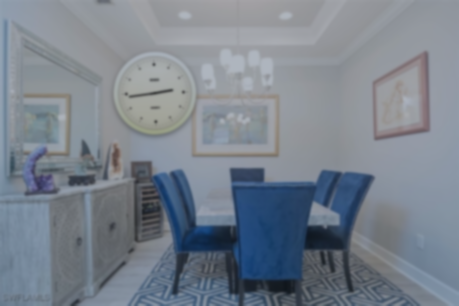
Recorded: 2h44
